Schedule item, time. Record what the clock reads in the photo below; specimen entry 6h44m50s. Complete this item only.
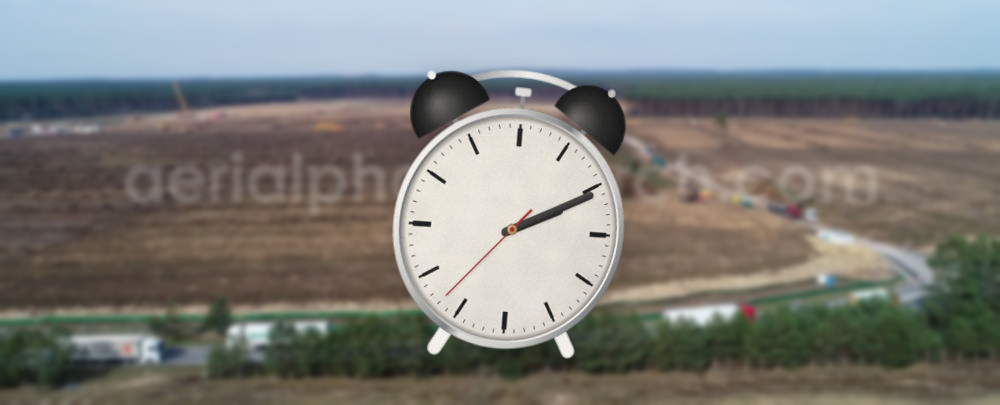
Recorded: 2h10m37s
